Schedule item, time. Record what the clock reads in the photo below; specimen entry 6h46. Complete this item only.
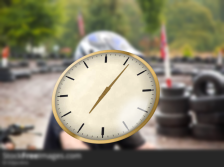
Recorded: 7h06
